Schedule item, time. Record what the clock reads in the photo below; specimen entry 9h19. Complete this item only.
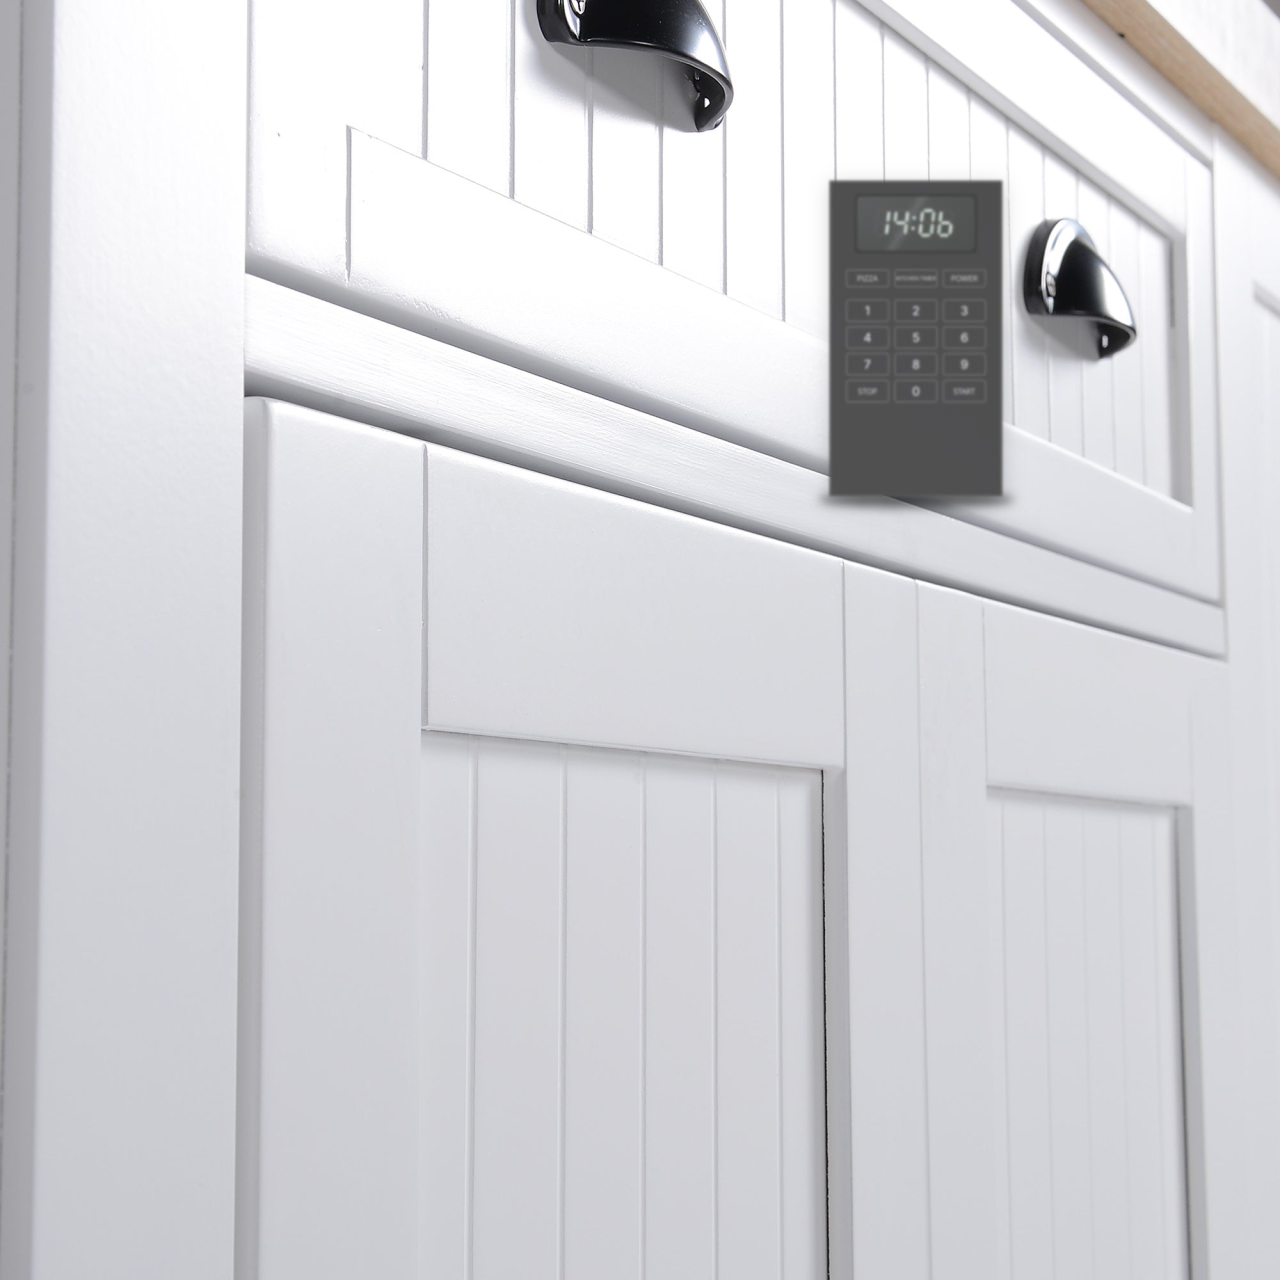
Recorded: 14h06
